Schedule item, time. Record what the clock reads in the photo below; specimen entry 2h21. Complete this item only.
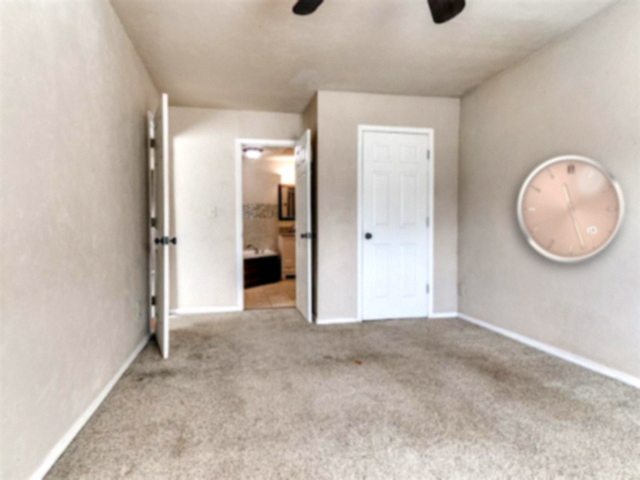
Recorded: 11h27
